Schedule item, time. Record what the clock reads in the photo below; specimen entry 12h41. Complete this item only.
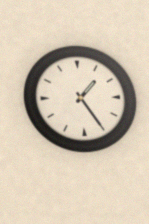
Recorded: 1h25
